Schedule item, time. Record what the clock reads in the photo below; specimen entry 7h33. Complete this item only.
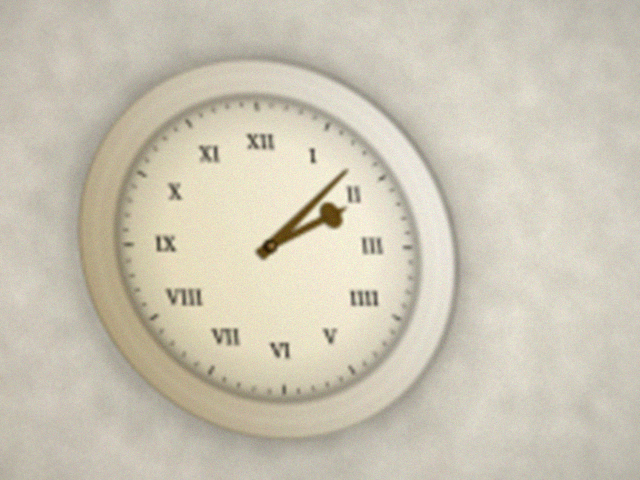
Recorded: 2h08
